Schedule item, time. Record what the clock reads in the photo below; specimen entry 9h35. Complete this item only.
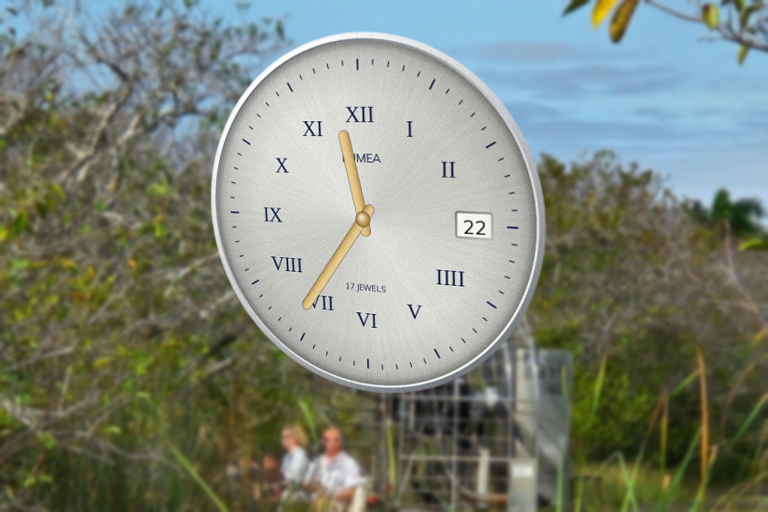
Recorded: 11h36
